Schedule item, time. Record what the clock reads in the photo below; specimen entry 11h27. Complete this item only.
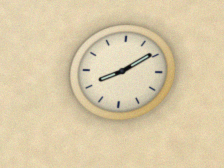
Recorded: 8h09
